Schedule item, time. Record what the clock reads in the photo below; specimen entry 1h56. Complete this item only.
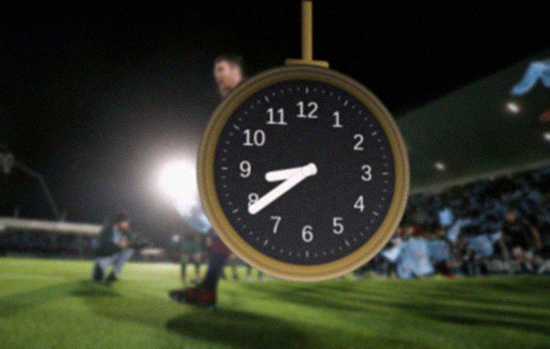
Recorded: 8h39
